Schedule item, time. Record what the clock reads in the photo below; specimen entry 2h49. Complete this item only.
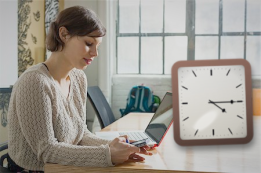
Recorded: 4h15
